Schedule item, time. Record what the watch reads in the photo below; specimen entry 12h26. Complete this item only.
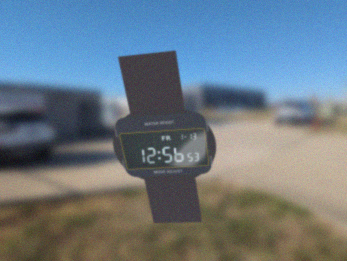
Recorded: 12h56
